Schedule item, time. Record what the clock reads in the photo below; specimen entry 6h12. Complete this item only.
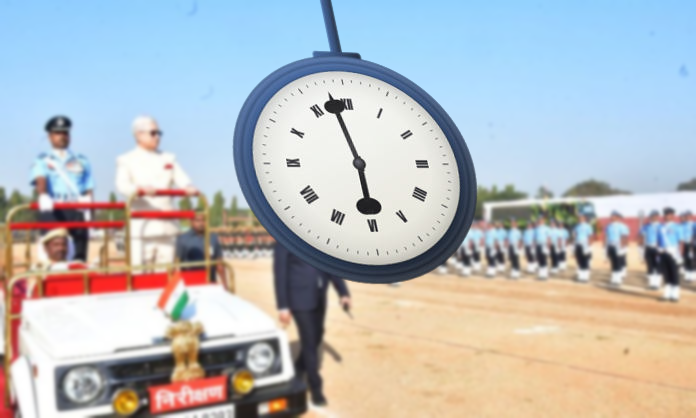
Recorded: 5h58
